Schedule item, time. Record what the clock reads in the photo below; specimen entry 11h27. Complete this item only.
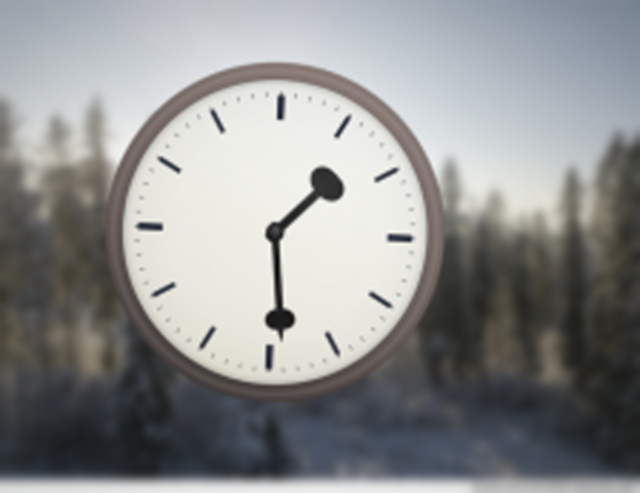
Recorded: 1h29
